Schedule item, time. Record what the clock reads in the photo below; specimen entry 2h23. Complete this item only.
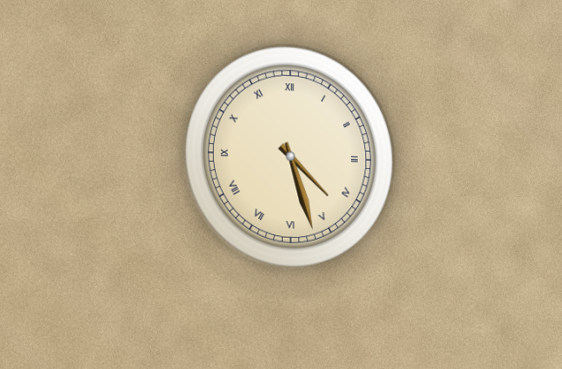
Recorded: 4h27
